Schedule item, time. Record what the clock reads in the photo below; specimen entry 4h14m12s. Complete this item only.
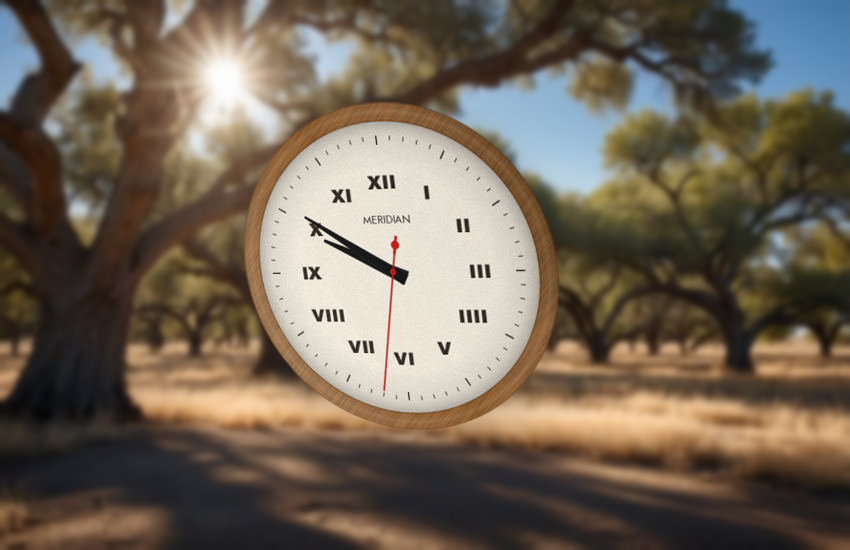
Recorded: 9h50m32s
